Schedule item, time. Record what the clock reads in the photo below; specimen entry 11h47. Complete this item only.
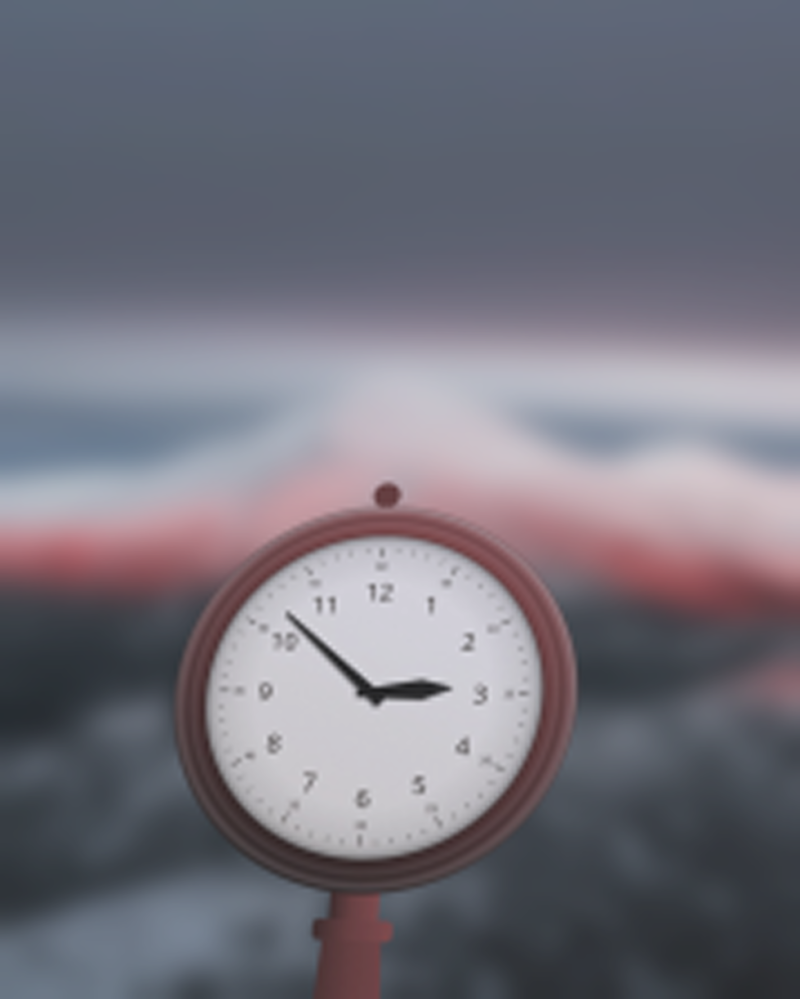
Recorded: 2h52
